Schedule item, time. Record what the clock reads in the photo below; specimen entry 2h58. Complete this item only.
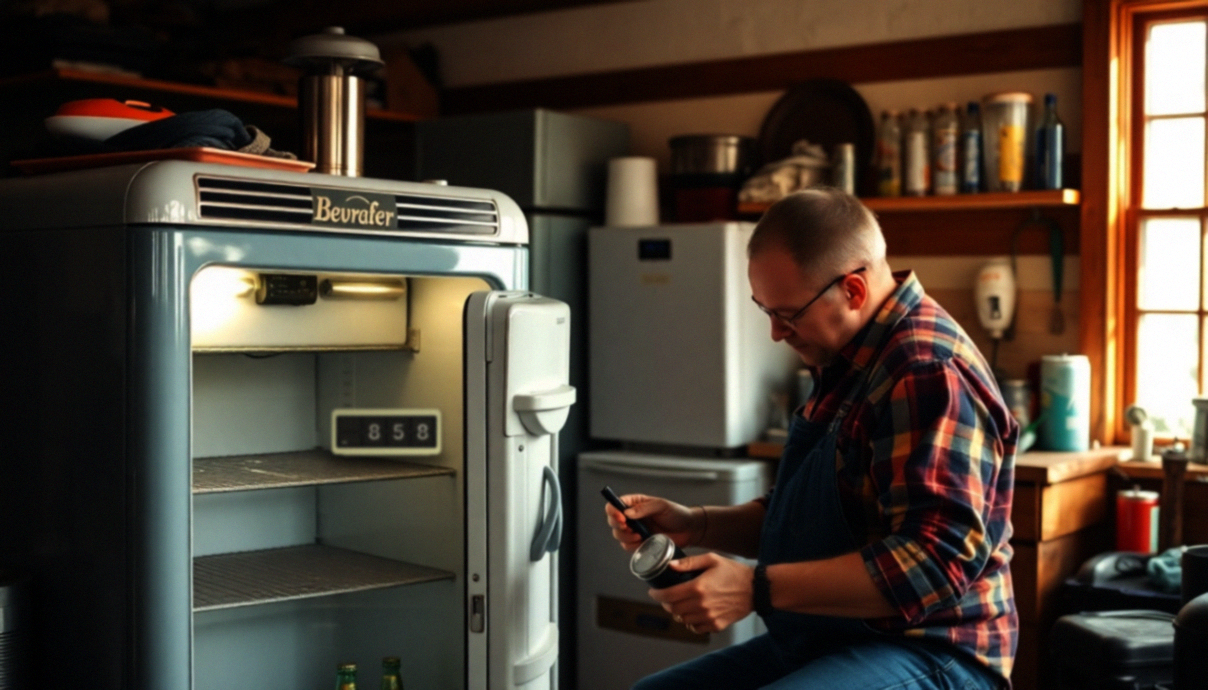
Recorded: 8h58
